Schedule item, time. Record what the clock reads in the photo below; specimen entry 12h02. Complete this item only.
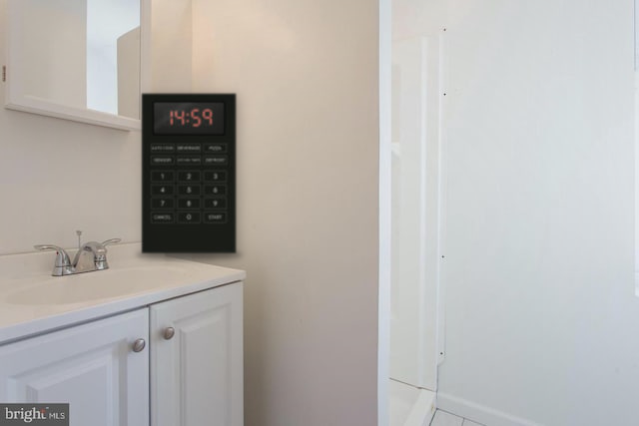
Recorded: 14h59
